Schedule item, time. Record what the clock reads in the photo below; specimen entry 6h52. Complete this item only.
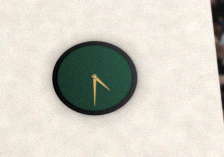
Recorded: 4h30
